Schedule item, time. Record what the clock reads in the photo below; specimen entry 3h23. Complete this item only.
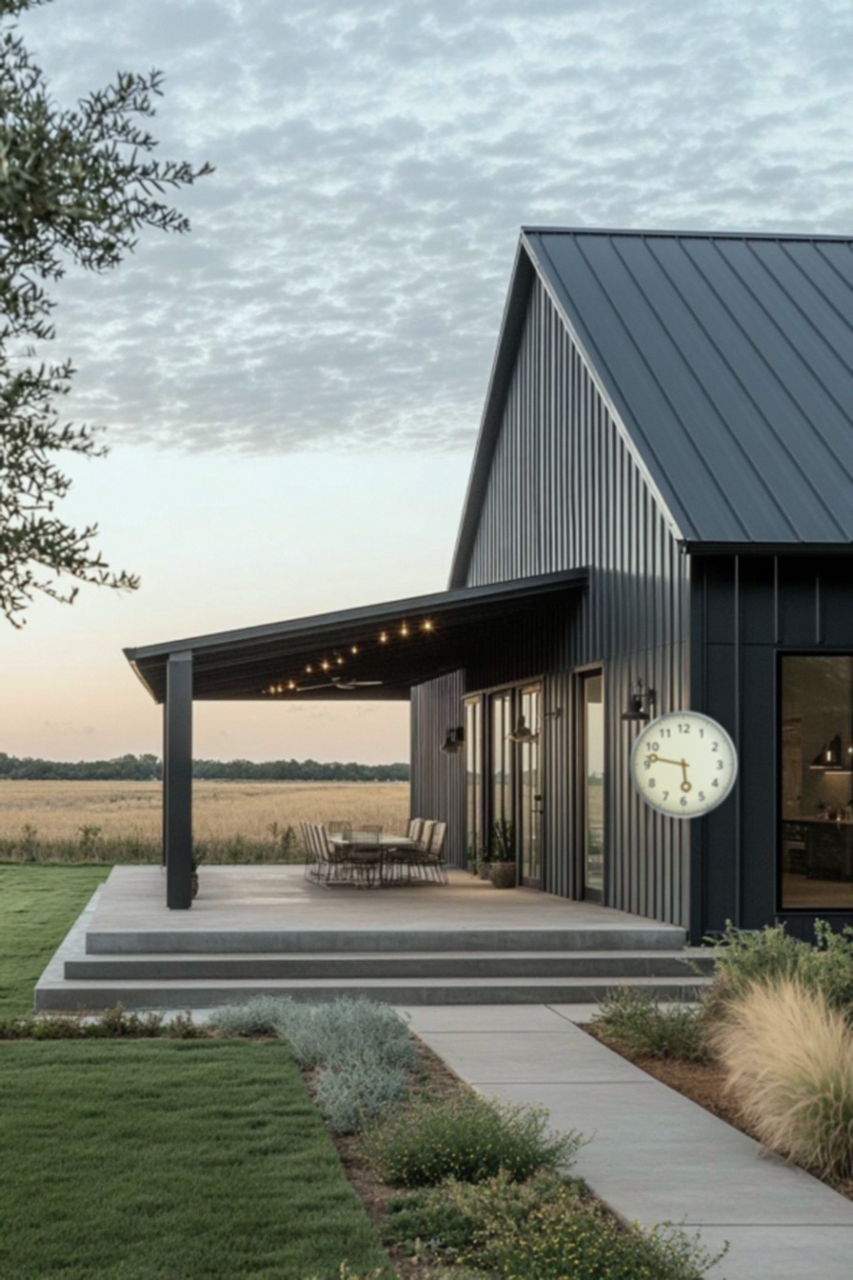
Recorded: 5h47
